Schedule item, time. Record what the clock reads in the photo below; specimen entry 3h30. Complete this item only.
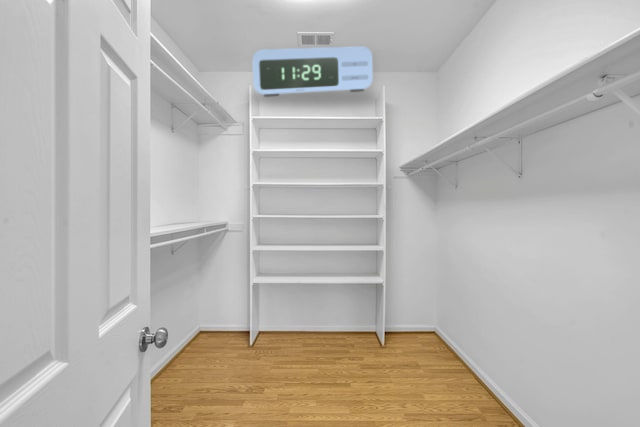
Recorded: 11h29
